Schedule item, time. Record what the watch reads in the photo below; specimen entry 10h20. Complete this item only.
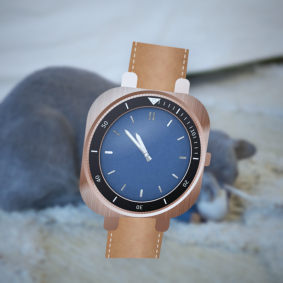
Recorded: 10h52
